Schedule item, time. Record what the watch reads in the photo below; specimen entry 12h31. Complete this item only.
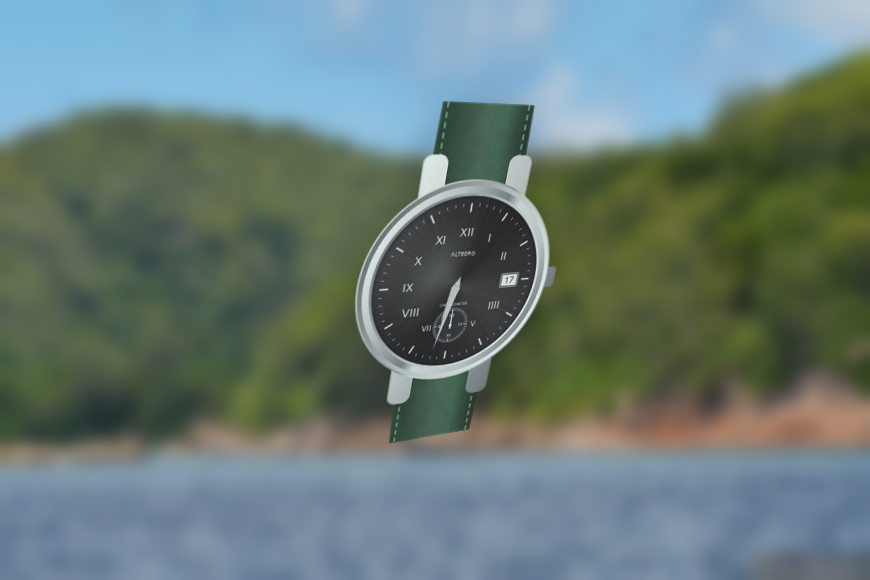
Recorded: 6h32
